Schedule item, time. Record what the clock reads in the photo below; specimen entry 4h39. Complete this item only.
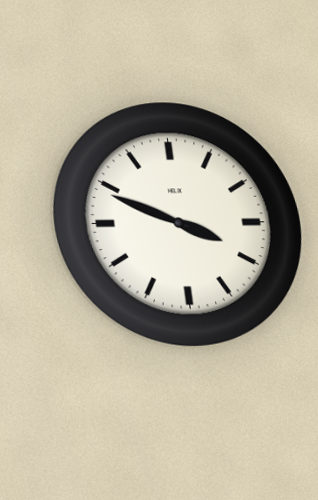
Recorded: 3h49
